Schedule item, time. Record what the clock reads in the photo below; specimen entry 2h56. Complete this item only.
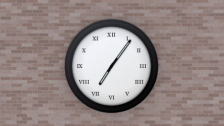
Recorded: 7h06
